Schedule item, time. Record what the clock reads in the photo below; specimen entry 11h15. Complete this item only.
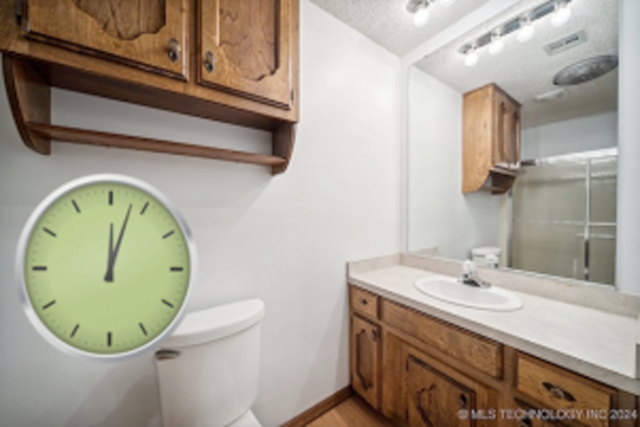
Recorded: 12h03
